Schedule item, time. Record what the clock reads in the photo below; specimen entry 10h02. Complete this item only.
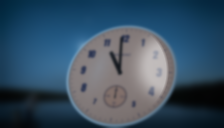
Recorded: 10h59
